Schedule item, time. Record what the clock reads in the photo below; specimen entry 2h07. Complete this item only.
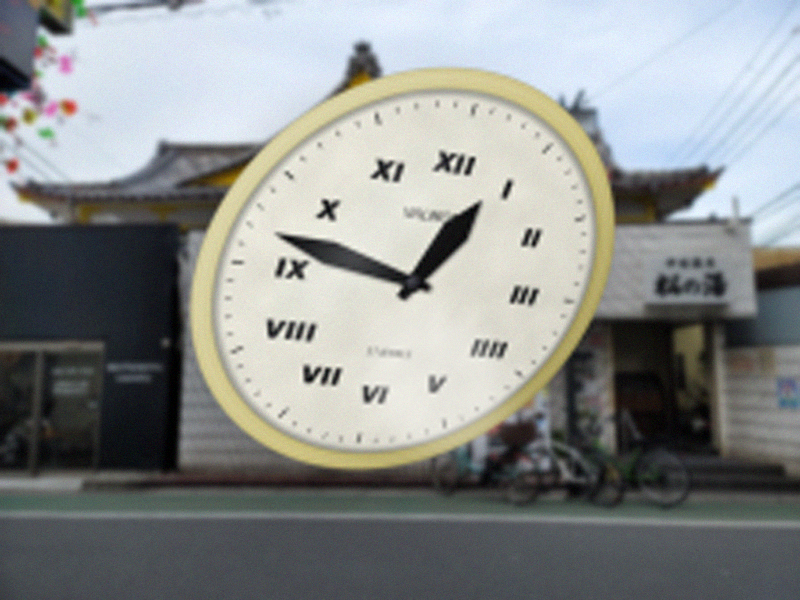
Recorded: 12h47
